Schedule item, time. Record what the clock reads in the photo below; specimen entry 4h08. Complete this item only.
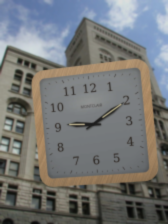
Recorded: 9h10
